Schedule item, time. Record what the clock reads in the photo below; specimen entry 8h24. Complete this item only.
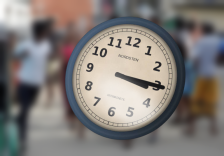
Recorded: 3h15
